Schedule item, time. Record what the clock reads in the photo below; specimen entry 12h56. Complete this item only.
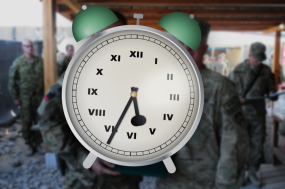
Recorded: 5h34
